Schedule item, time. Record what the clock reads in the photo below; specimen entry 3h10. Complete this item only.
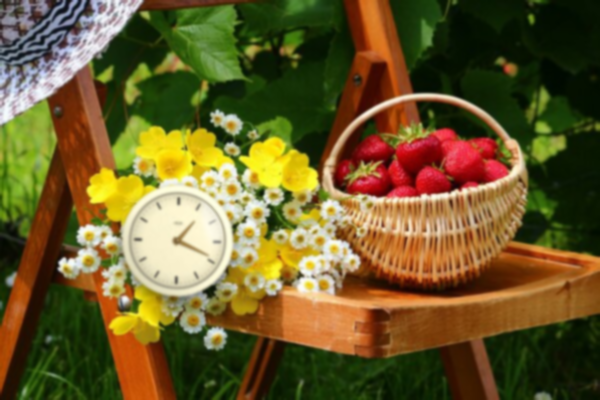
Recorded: 1h19
